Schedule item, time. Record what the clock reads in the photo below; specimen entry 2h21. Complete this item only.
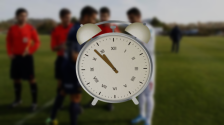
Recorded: 10h53
